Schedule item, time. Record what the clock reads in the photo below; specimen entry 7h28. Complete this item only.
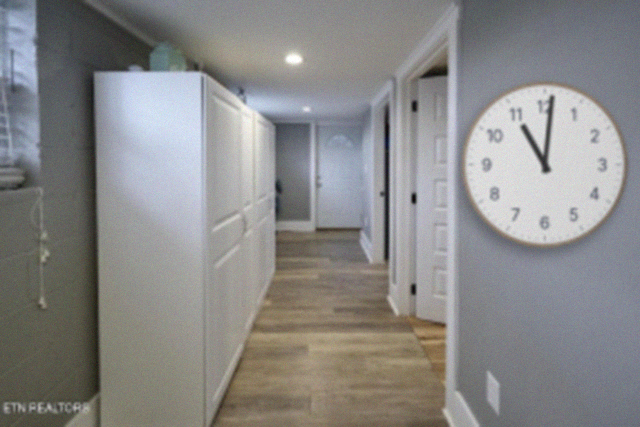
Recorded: 11h01
